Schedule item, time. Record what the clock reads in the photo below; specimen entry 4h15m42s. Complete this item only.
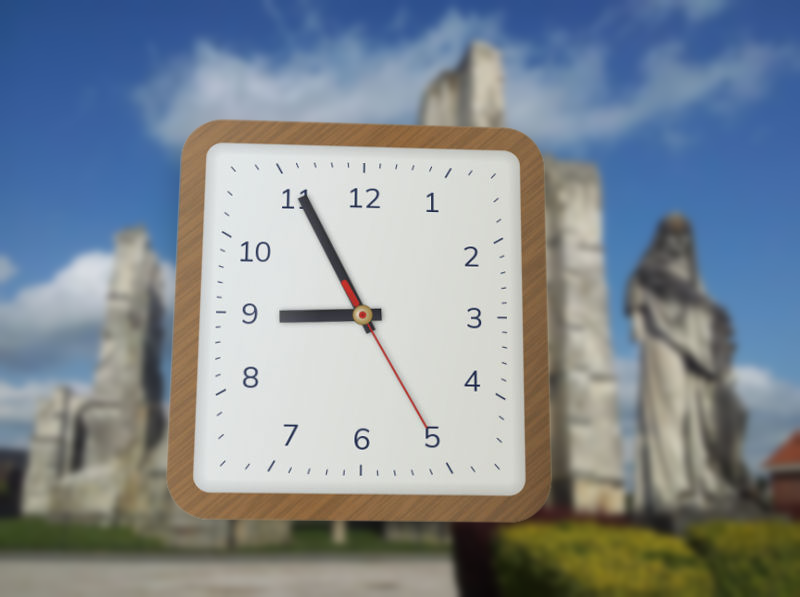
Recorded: 8h55m25s
